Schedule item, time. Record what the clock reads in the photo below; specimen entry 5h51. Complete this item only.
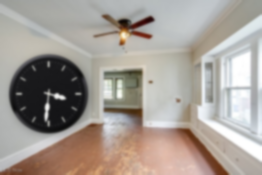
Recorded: 3h31
